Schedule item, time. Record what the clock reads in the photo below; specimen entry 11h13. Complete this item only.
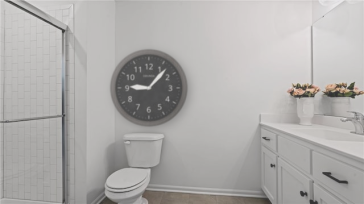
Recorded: 9h07
